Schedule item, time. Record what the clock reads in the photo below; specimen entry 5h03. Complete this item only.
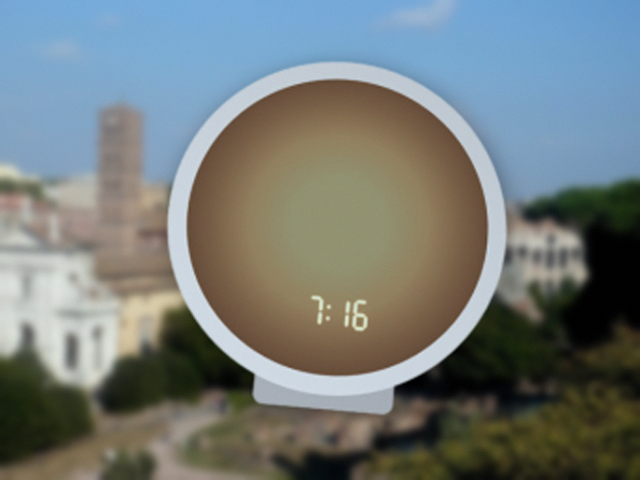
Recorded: 7h16
